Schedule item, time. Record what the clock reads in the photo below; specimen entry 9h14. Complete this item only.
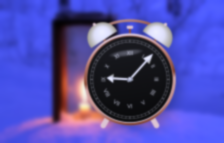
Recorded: 9h07
